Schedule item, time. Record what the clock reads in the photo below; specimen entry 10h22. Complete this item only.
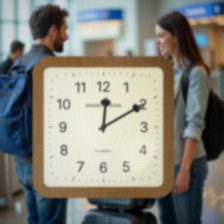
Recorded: 12h10
